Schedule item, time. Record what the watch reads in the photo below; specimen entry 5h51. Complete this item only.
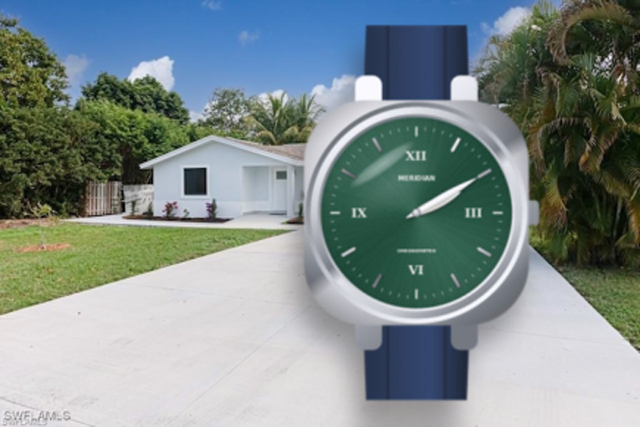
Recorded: 2h10
